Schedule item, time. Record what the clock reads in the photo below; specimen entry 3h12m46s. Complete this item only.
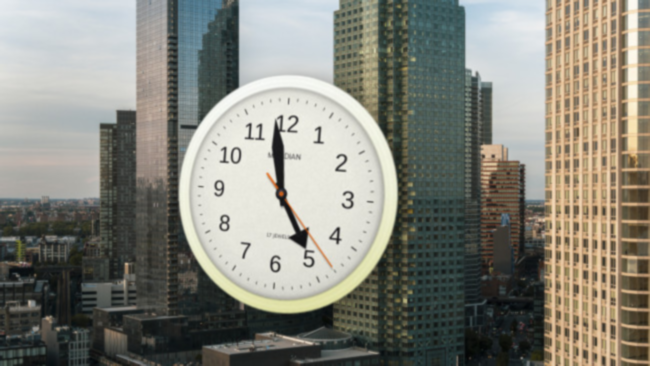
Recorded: 4h58m23s
